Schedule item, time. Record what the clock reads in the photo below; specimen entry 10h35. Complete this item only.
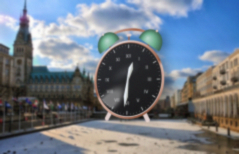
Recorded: 12h31
